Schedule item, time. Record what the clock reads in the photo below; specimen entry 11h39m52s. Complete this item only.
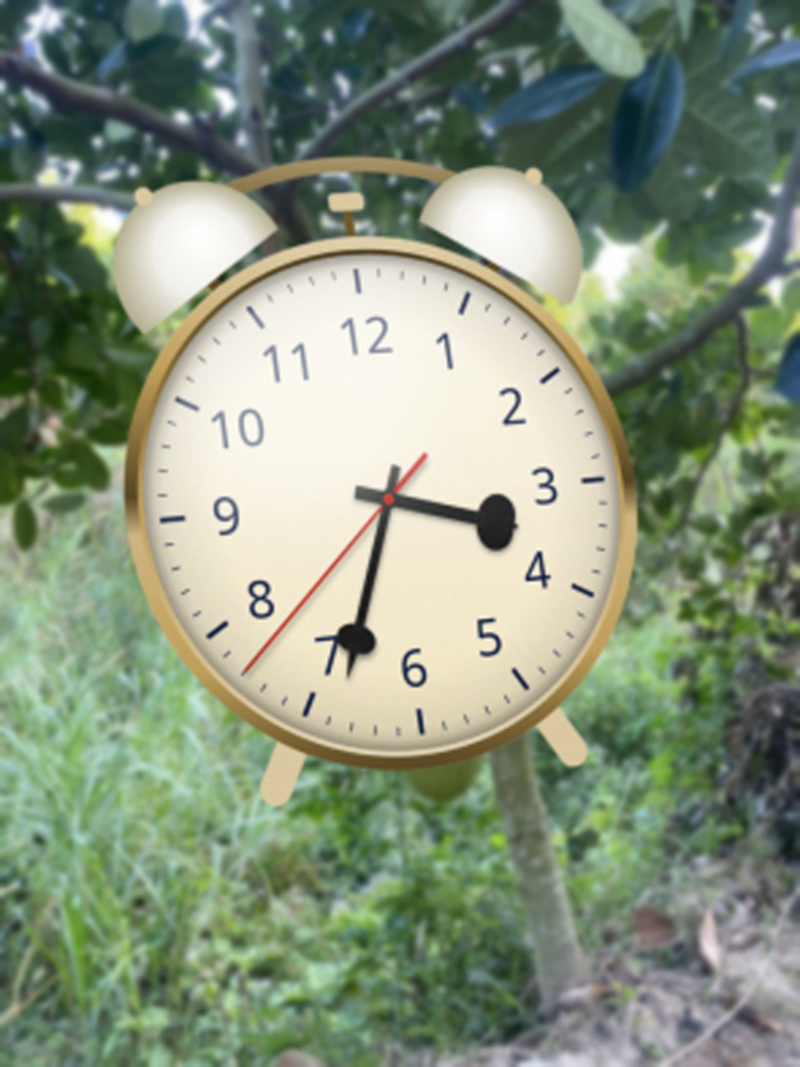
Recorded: 3h33m38s
